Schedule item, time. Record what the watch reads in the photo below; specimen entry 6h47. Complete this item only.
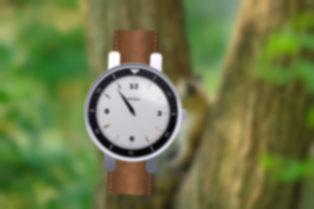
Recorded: 10h54
